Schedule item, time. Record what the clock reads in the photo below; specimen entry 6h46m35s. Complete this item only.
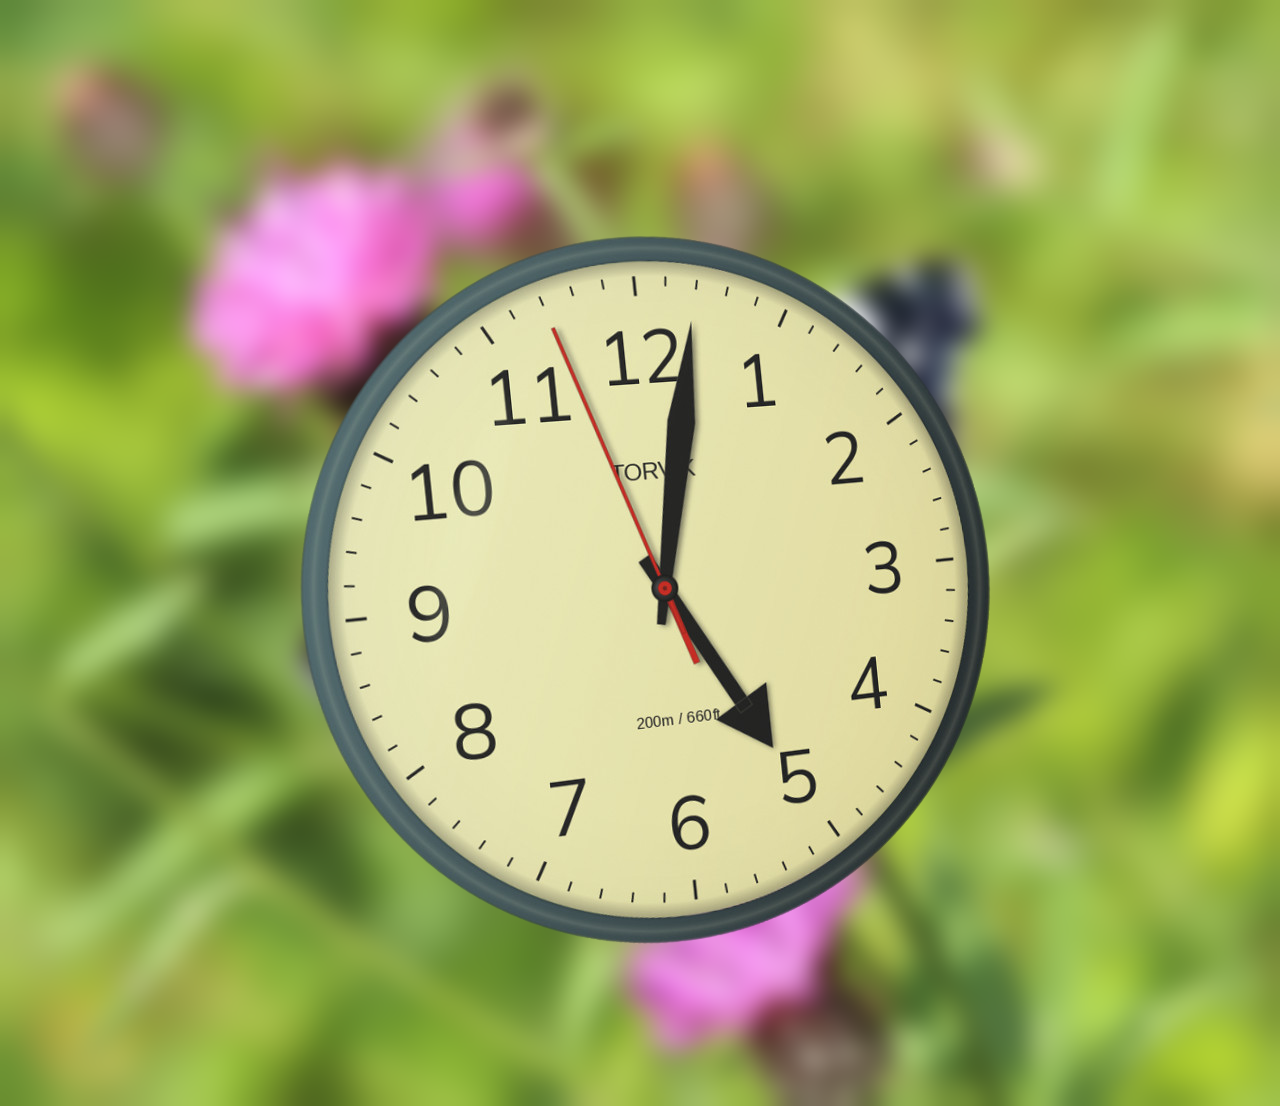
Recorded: 5h01m57s
